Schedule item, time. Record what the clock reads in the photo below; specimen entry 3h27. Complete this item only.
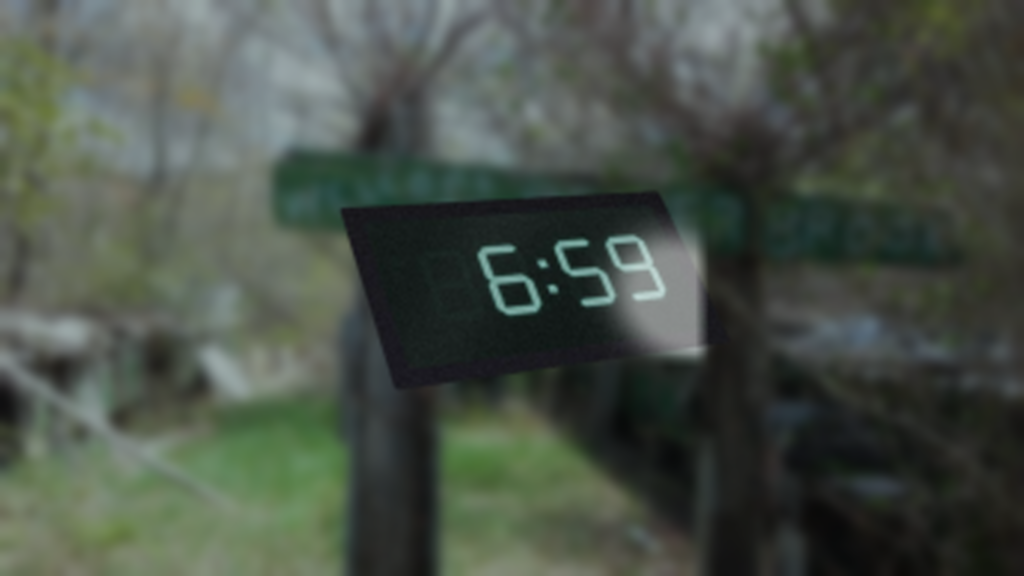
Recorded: 6h59
